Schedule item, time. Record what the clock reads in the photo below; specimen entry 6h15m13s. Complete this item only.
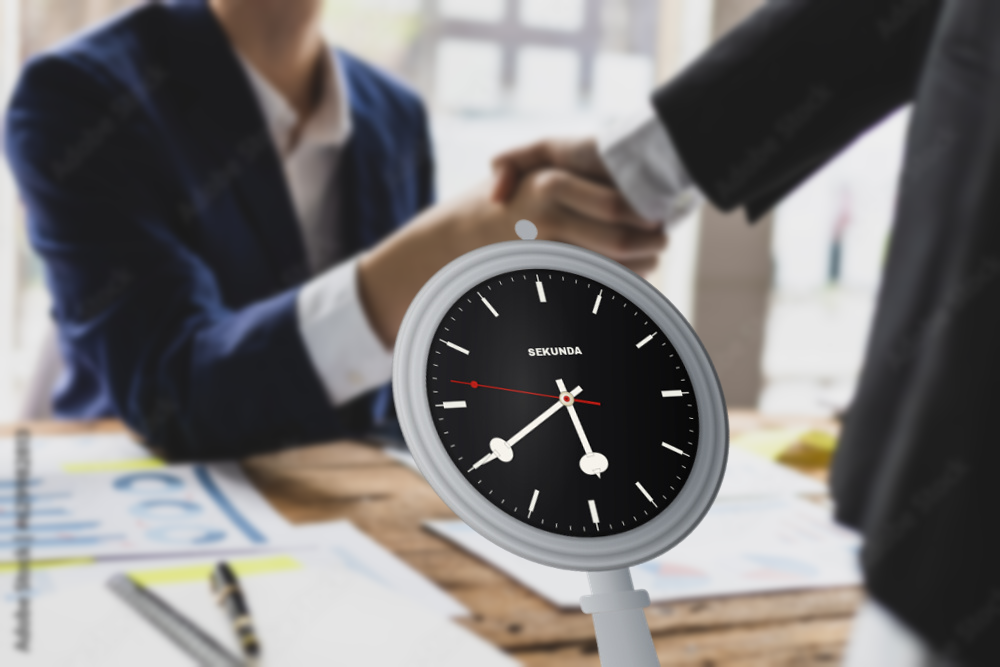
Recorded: 5h39m47s
